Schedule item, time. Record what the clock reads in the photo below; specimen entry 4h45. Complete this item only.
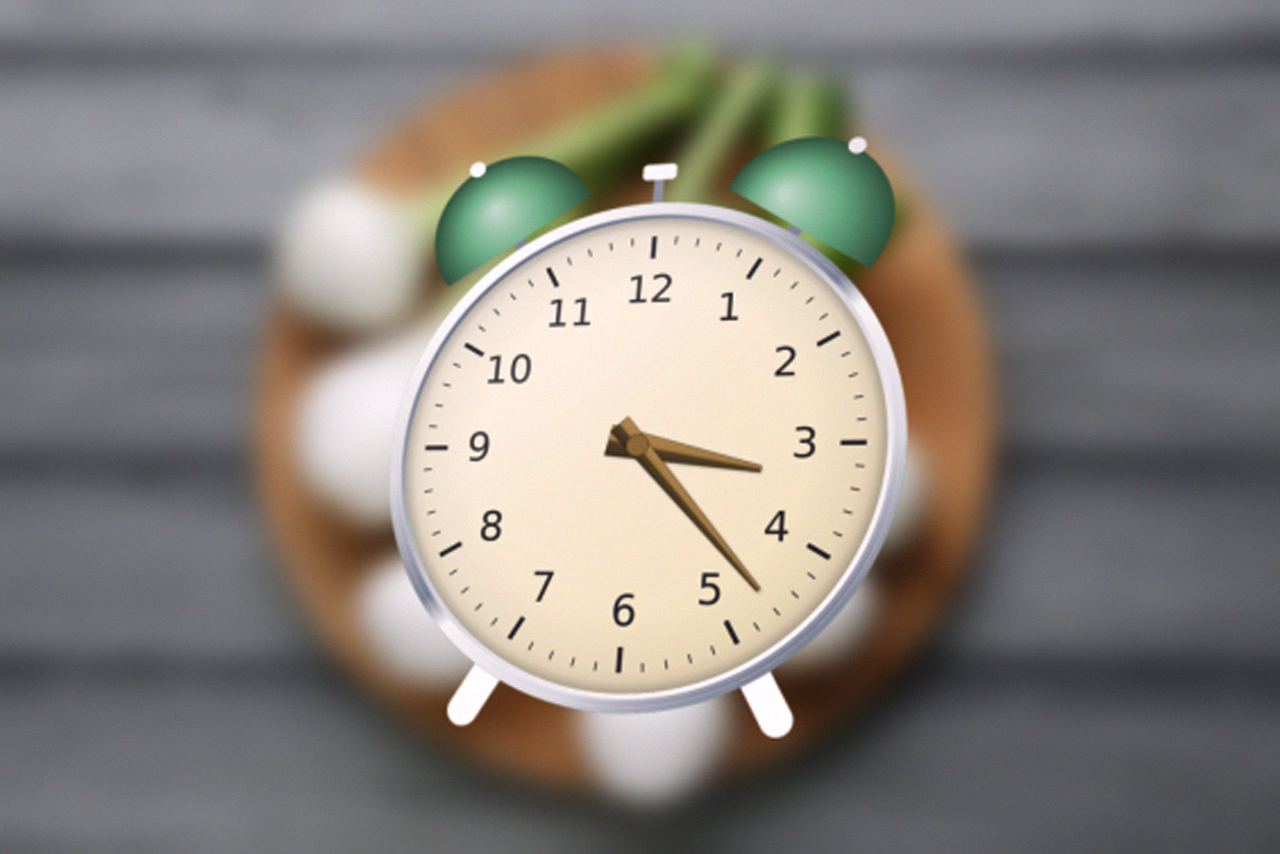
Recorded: 3h23
